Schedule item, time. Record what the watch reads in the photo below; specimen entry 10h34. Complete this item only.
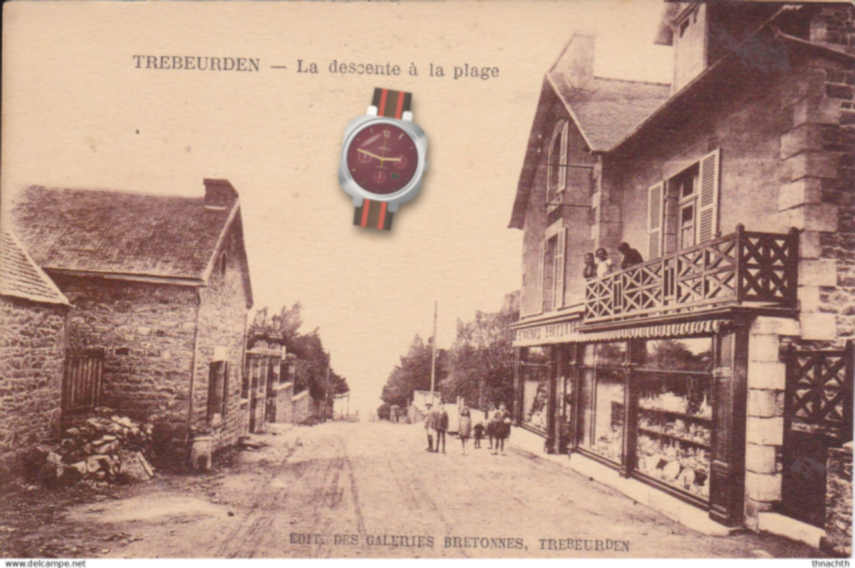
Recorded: 2h47
